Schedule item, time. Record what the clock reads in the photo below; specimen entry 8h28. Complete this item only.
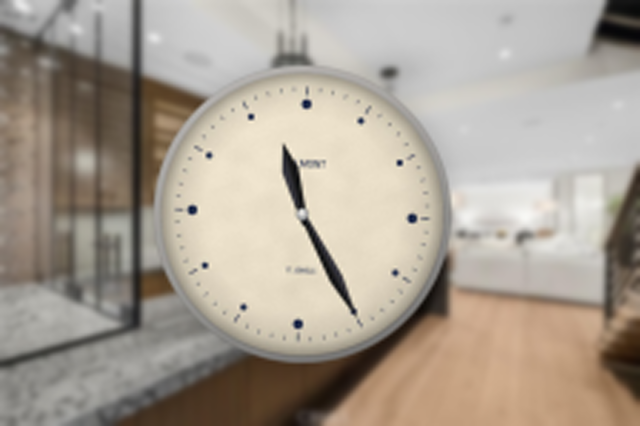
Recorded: 11h25
